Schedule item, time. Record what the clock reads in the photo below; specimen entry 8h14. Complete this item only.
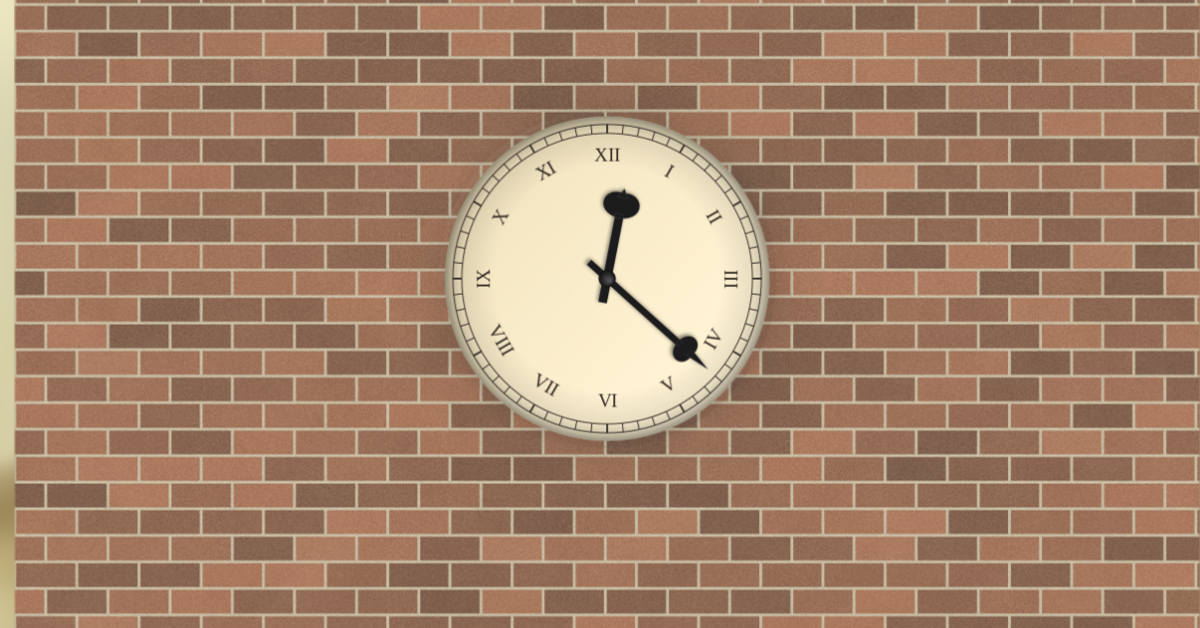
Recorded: 12h22
